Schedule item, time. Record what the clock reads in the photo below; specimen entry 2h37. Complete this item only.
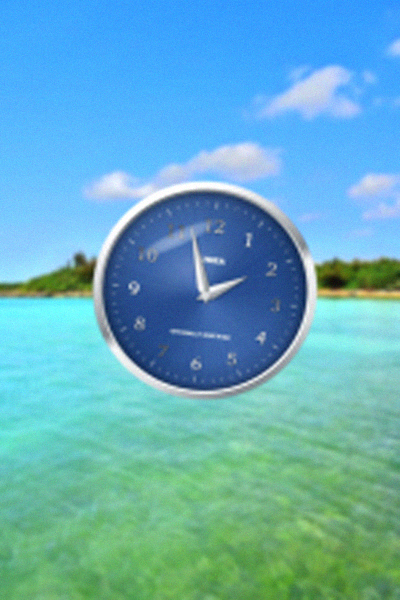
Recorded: 1h57
